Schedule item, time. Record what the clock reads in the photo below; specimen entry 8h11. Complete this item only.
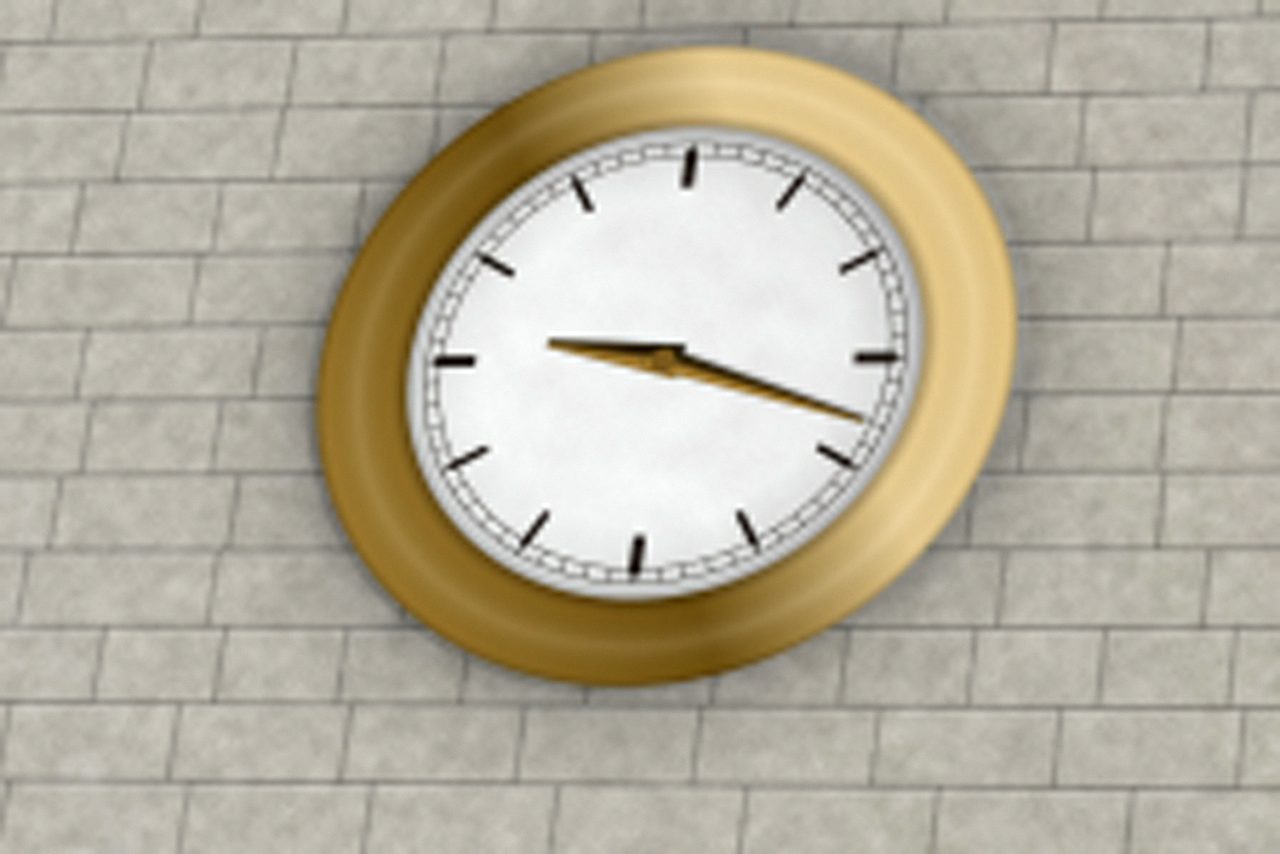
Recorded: 9h18
